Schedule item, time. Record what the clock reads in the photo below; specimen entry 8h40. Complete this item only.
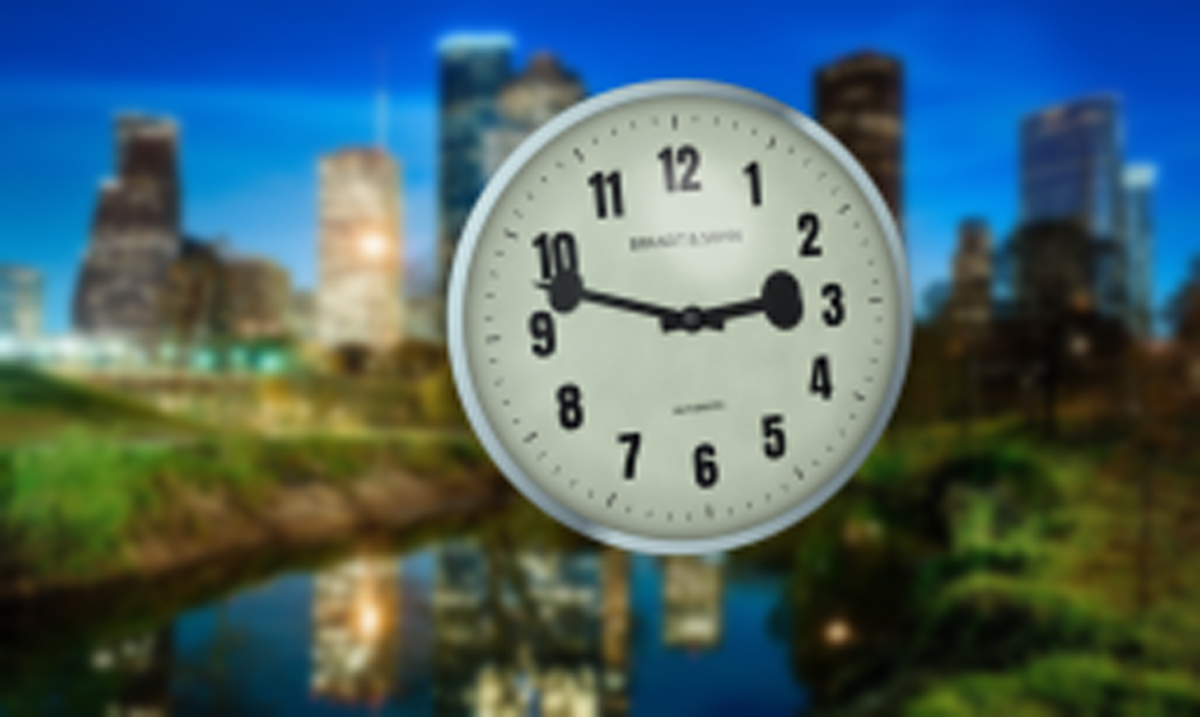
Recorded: 2h48
